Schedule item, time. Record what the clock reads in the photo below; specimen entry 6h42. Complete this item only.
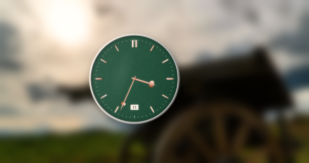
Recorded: 3h34
